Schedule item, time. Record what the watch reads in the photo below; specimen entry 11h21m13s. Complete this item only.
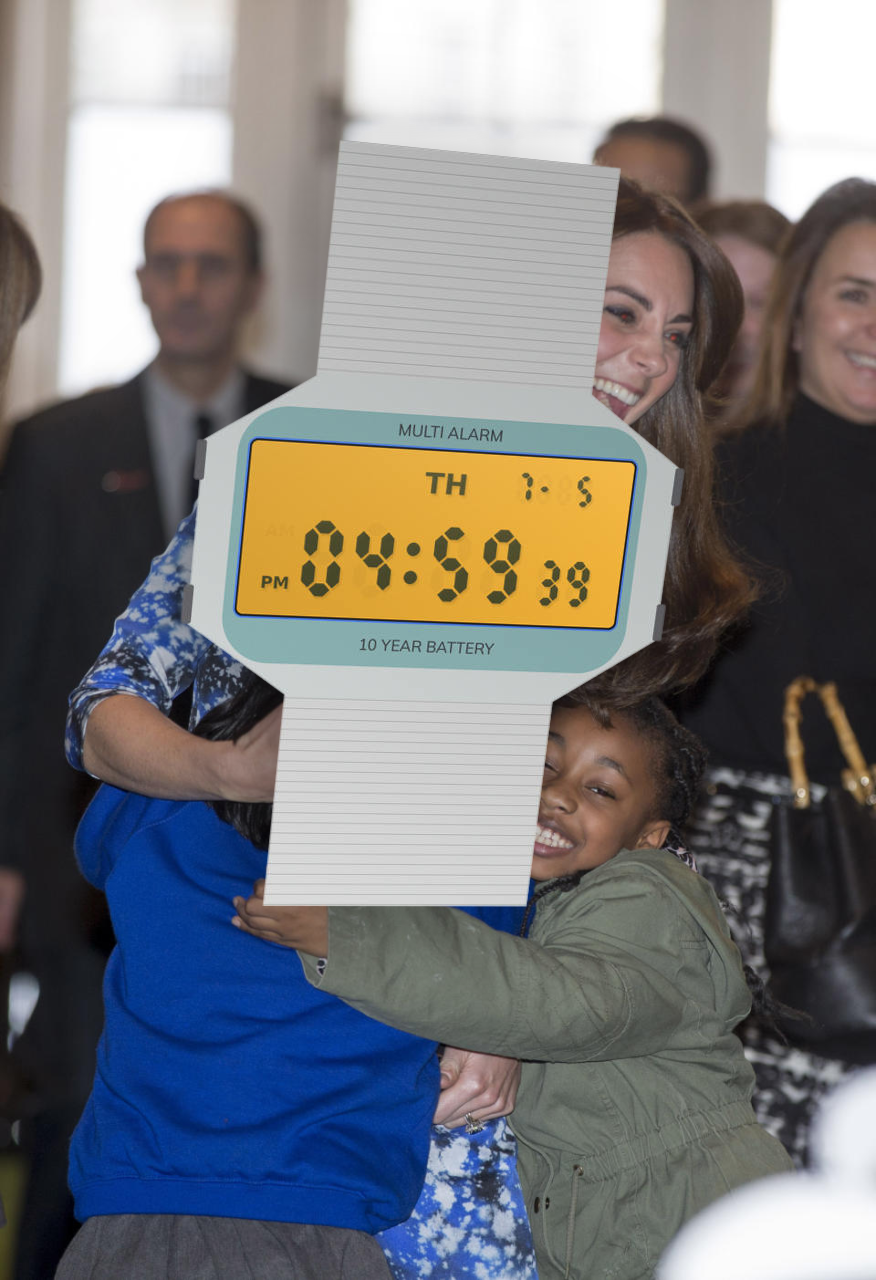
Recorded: 4h59m39s
